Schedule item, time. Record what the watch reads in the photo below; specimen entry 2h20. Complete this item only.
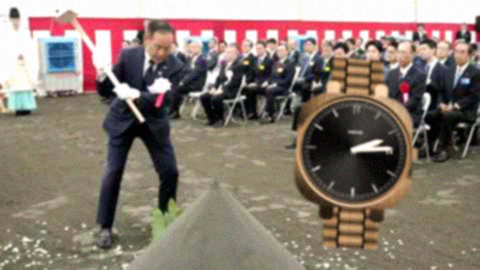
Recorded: 2h14
